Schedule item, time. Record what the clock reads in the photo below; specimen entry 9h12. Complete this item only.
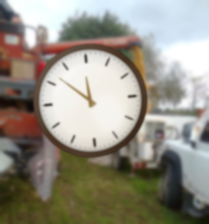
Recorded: 11h52
